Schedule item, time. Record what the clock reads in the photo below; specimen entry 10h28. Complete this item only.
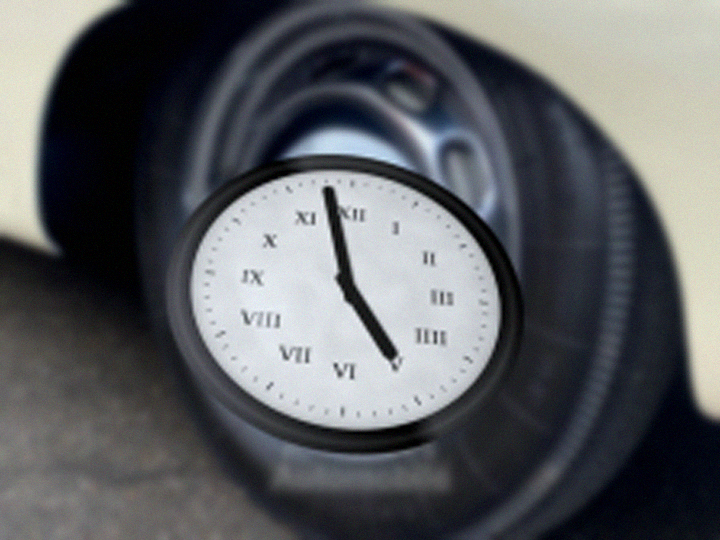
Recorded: 4h58
